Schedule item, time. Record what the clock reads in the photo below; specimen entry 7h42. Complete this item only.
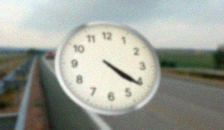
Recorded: 4h21
